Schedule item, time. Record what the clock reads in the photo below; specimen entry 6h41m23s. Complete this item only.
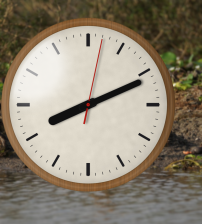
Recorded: 8h11m02s
